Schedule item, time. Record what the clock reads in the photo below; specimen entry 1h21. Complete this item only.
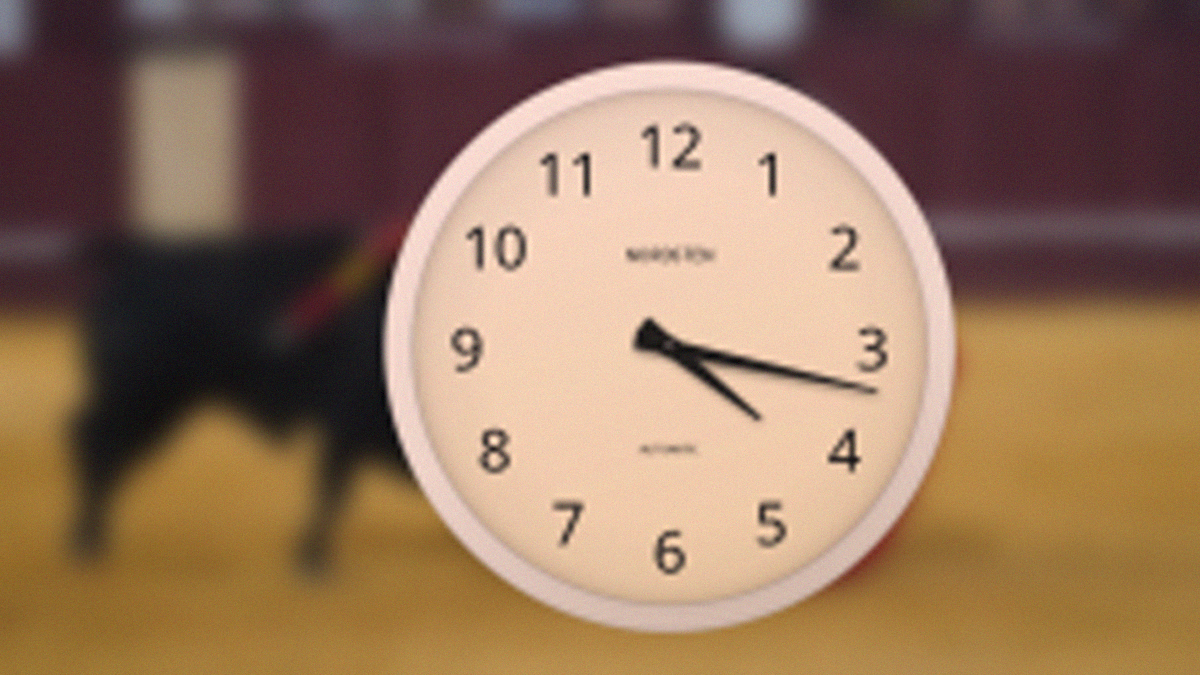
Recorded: 4h17
